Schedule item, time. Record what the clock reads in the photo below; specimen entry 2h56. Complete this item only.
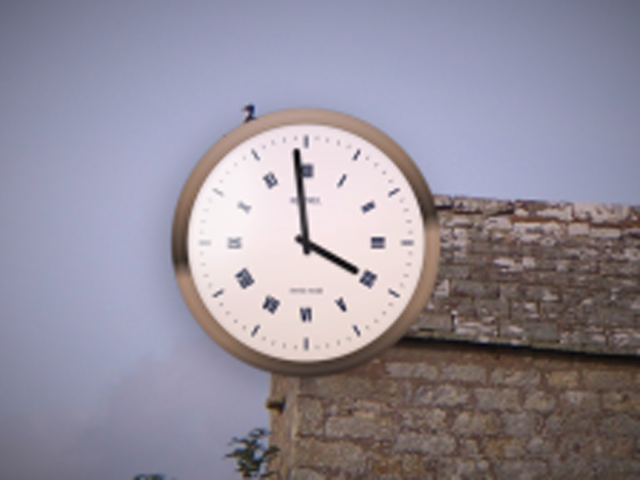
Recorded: 3h59
